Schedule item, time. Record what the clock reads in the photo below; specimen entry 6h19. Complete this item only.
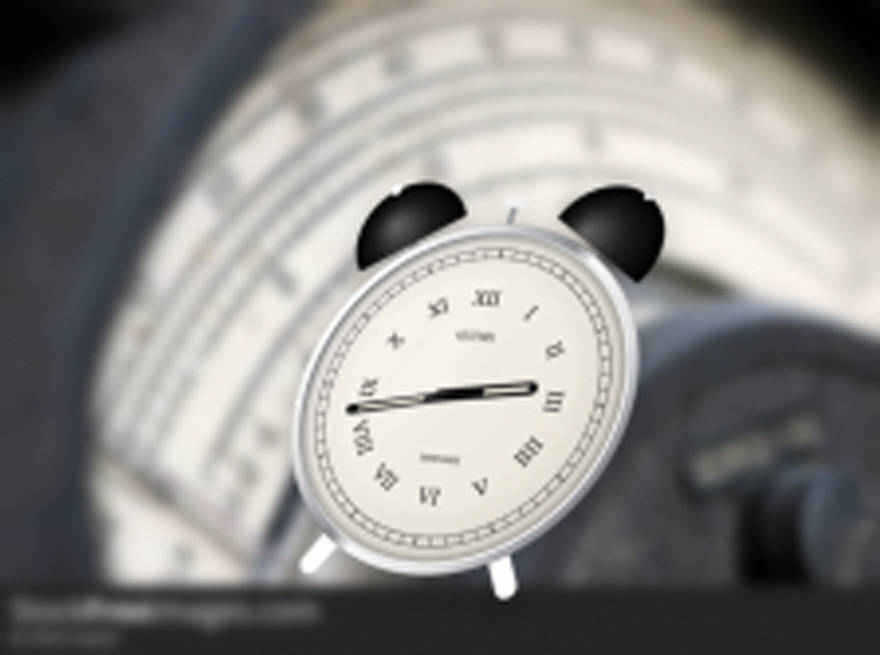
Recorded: 2h43
